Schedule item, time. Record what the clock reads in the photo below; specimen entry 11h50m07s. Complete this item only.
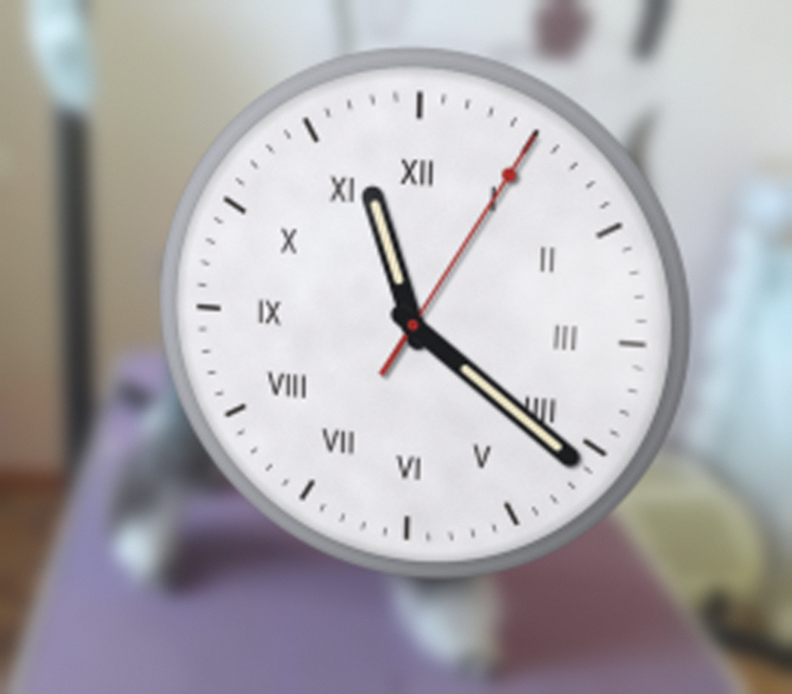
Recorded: 11h21m05s
